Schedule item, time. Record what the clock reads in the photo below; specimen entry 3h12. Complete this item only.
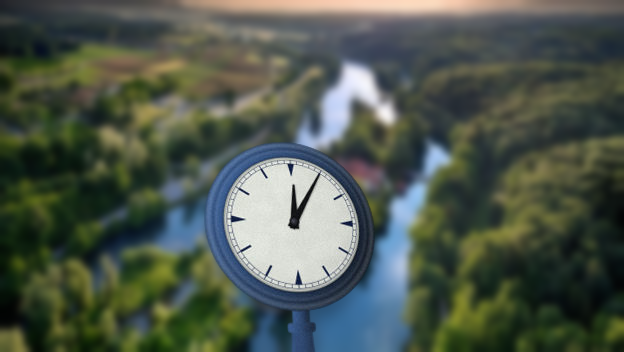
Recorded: 12h05
